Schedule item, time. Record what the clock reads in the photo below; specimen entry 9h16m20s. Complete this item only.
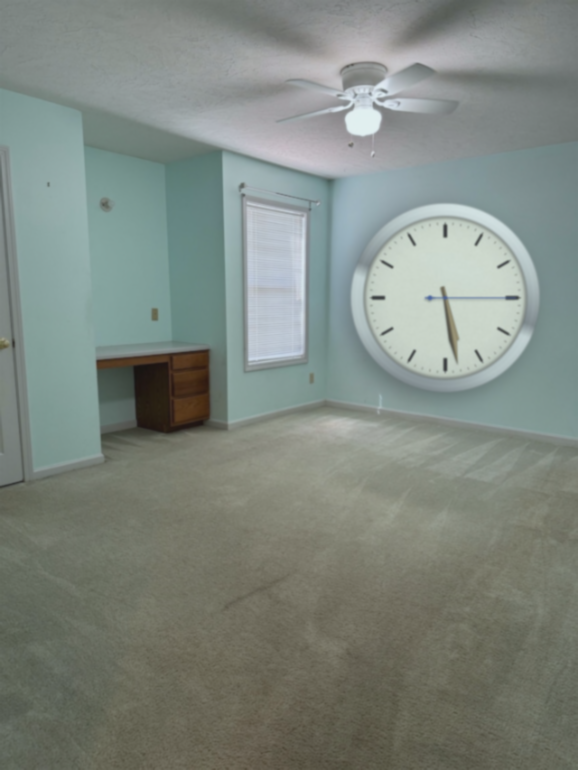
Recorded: 5h28m15s
